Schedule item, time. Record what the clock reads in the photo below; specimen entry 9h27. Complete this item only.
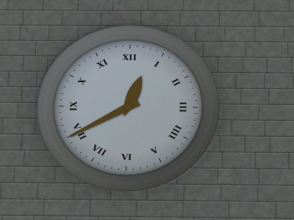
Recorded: 12h40
